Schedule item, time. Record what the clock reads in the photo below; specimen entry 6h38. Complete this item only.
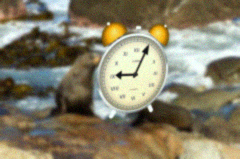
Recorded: 9h04
